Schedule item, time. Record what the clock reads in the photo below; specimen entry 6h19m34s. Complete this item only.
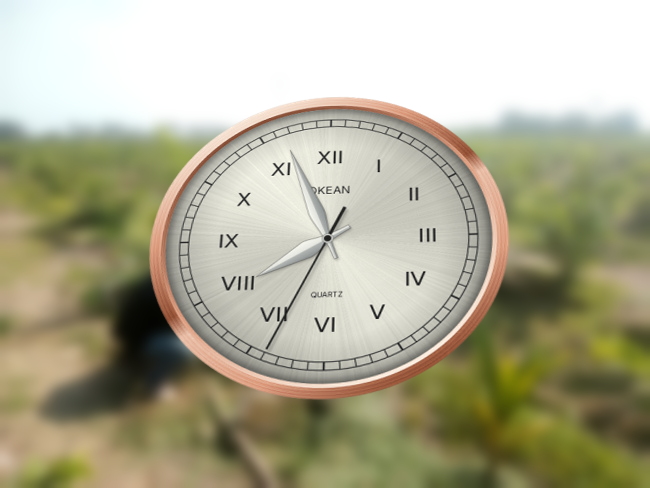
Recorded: 7h56m34s
